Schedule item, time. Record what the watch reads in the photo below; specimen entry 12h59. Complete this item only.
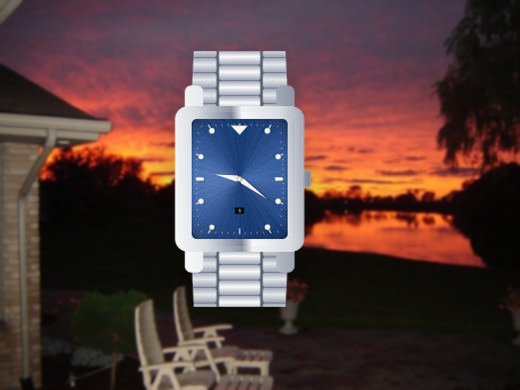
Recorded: 9h21
